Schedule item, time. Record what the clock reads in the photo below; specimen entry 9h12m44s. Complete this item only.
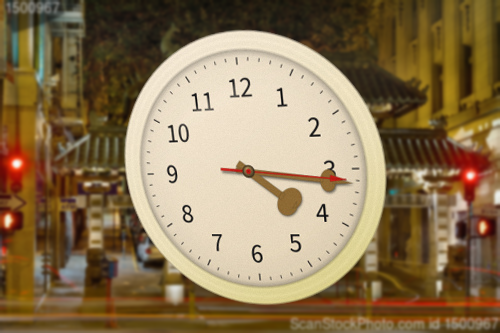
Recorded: 4h16m16s
